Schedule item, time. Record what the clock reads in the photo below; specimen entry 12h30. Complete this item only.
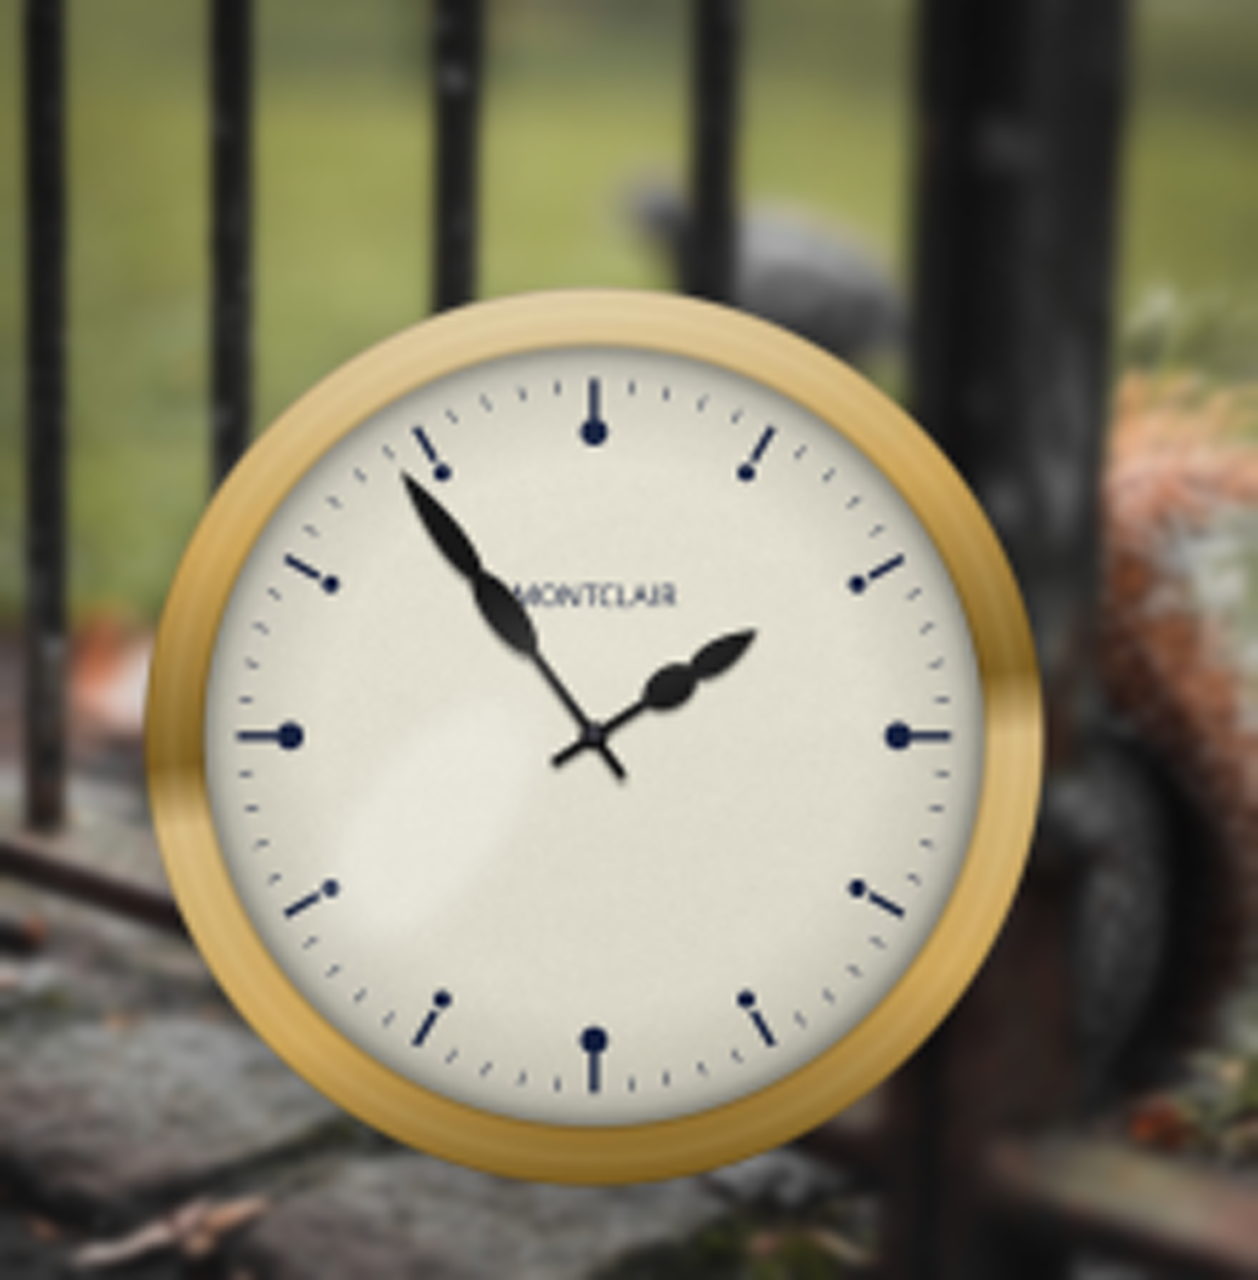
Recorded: 1h54
